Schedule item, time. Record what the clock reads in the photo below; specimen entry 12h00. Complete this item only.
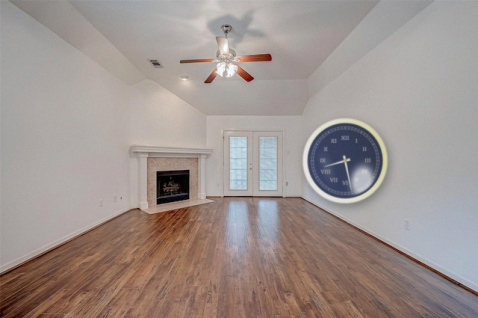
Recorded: 8h28
